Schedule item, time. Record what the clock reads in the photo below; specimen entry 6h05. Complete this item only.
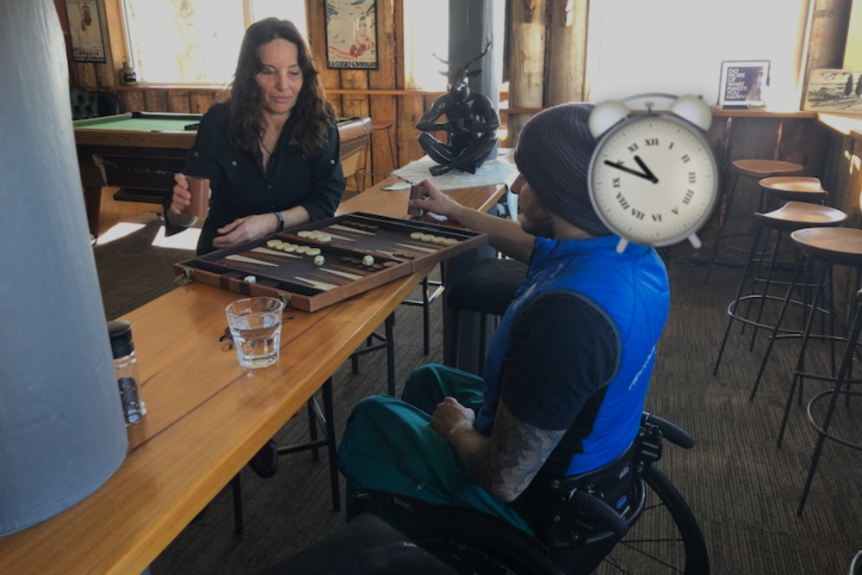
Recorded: 10h49
